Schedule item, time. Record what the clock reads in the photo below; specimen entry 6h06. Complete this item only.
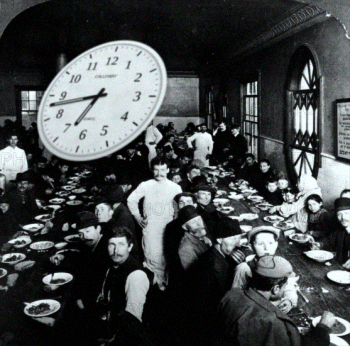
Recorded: 6h43
